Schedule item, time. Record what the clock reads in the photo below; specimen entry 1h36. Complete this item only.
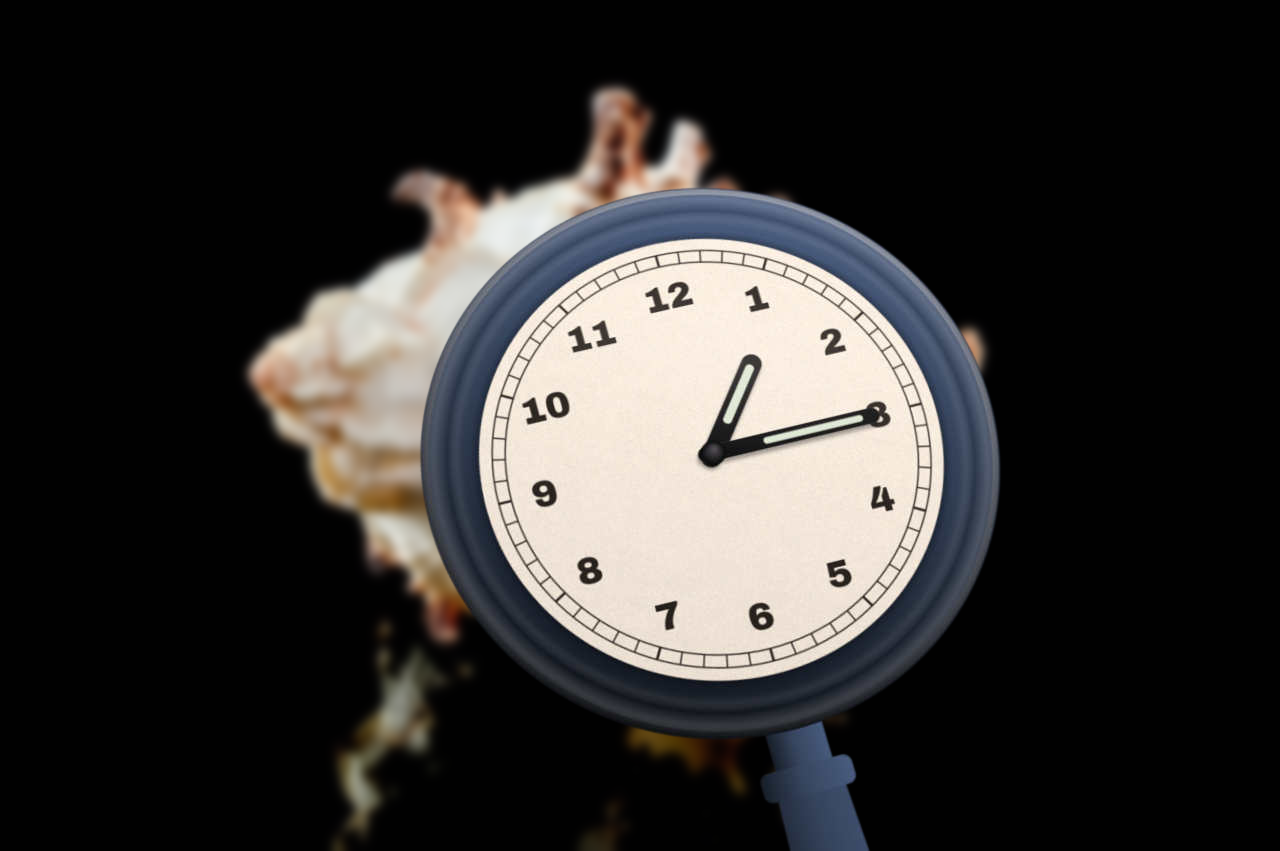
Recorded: 1h15
